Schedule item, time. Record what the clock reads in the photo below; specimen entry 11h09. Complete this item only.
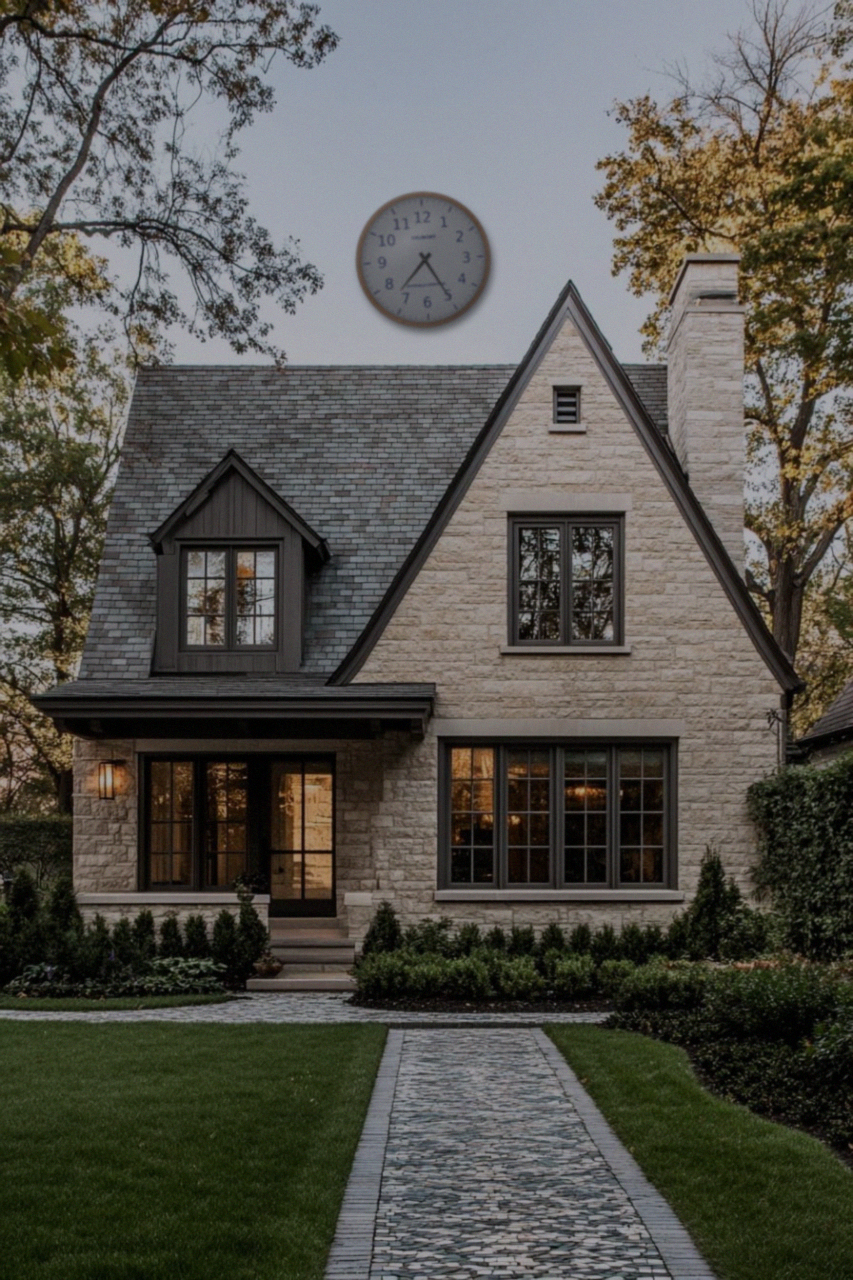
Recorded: 7h25
